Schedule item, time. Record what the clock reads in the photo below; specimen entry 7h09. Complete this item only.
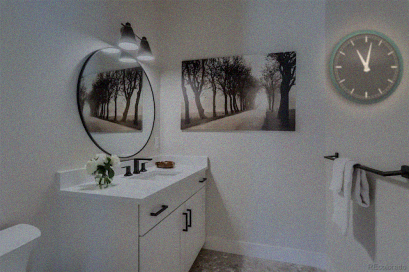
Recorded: 11h02
